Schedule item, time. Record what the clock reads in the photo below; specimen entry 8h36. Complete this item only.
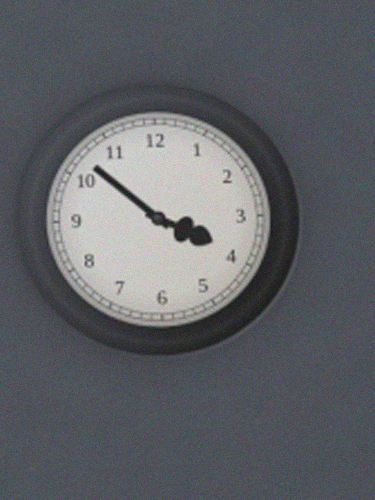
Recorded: 3h52
